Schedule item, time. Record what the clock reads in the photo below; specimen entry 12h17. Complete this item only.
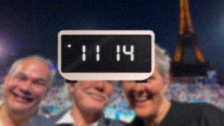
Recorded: 11h14
